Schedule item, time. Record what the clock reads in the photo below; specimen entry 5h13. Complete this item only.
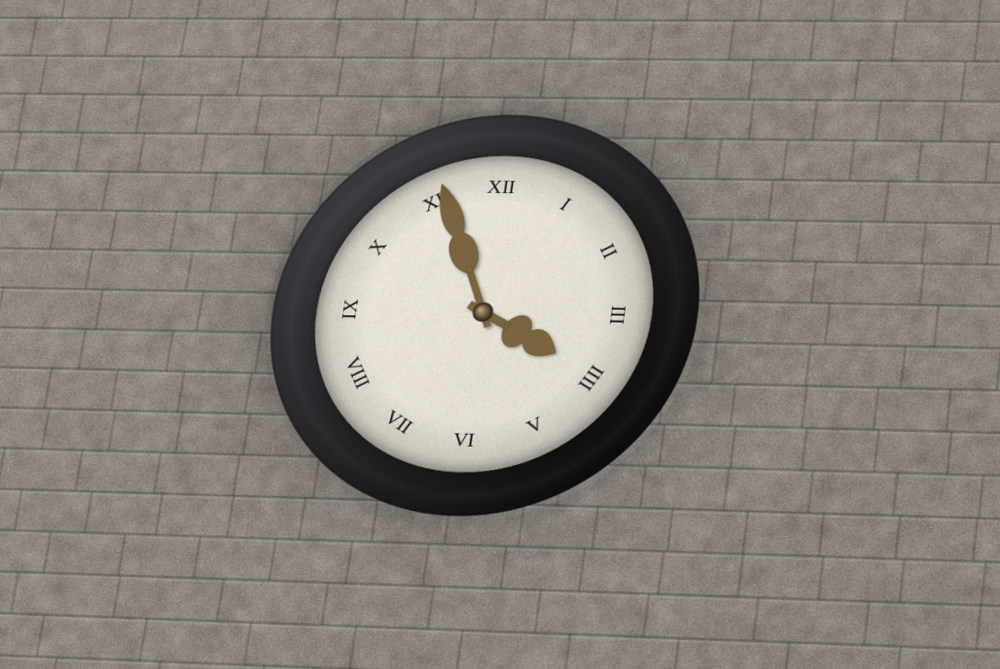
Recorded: 3h56
